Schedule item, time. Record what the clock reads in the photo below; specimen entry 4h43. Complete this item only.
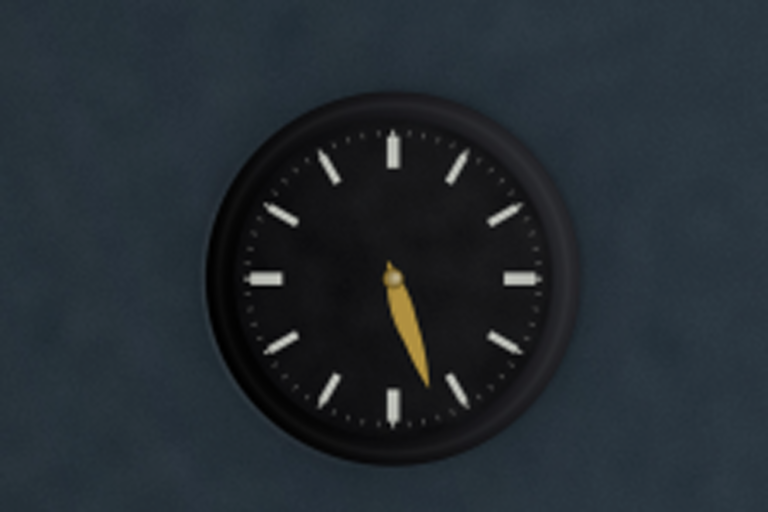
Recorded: 5h27
